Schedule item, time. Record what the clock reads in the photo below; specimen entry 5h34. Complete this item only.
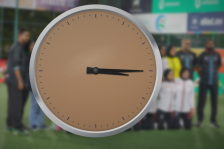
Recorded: 3h15
